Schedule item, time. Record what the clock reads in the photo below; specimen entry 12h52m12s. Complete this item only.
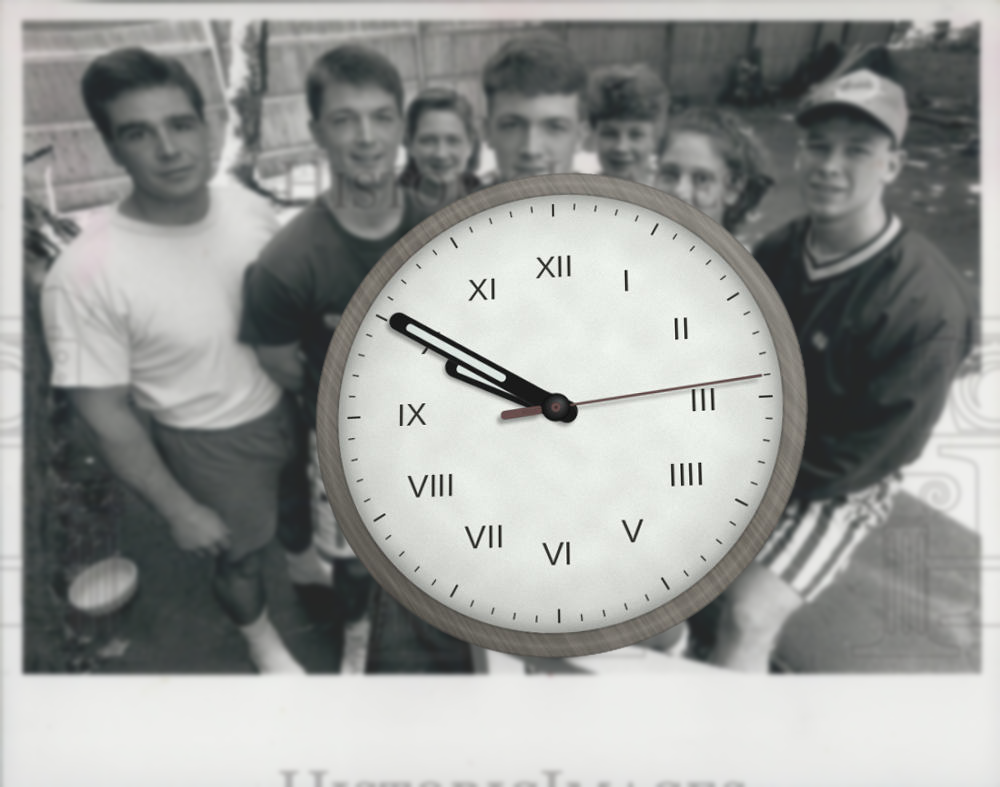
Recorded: 9h50m14s
